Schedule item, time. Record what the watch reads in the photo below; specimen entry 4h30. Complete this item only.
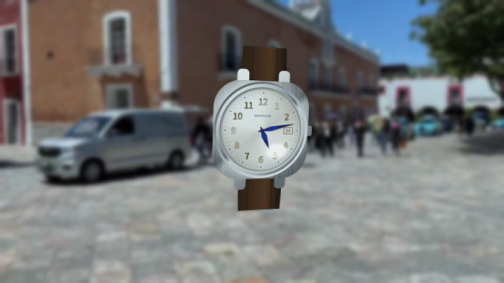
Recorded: 5h13
